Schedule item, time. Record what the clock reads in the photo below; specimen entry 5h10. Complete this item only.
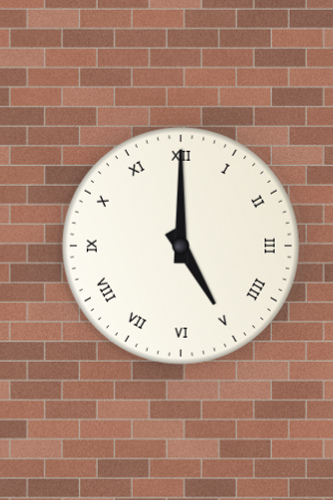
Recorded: 5h00
